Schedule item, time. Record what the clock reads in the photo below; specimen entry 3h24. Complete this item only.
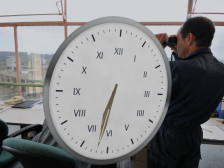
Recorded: 6h32
